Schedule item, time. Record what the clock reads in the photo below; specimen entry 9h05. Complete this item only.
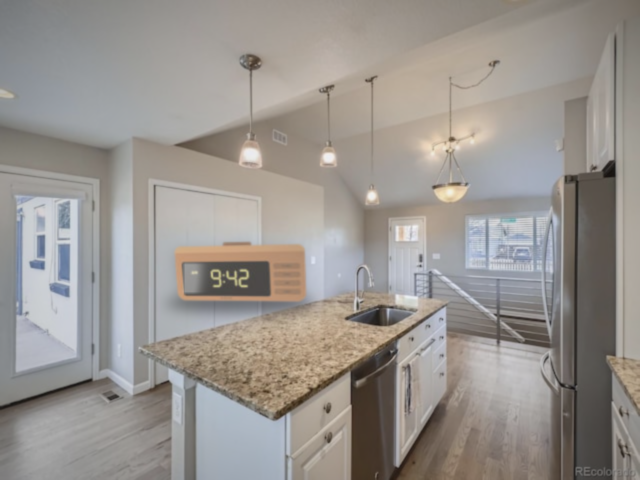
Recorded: 9h42
